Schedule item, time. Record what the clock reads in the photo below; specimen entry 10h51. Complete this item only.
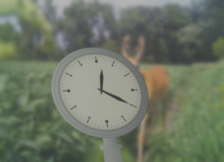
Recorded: 12h20
